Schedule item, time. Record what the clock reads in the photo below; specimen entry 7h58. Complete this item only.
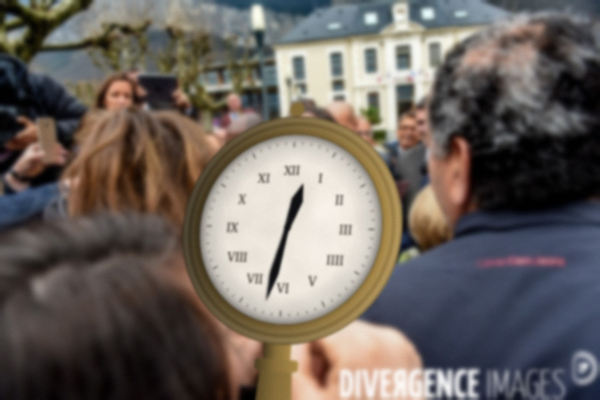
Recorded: 12h32
